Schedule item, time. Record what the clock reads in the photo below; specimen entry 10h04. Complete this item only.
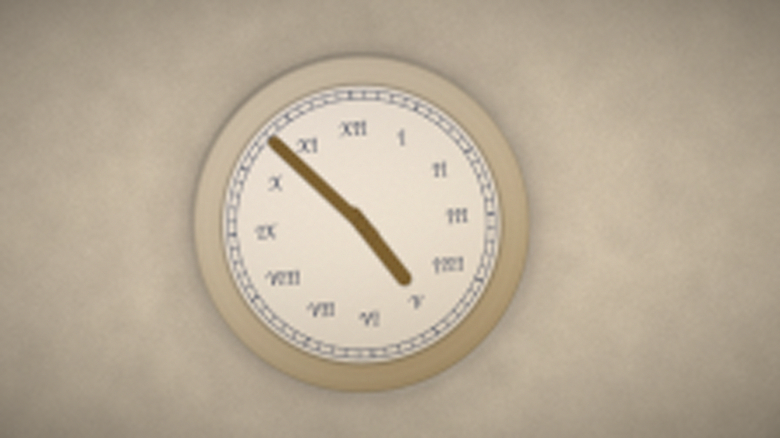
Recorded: 4h53
